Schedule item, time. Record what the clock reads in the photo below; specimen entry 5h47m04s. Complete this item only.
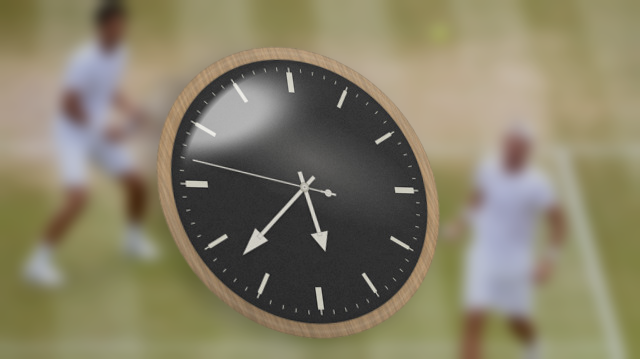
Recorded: 5h37m47s
